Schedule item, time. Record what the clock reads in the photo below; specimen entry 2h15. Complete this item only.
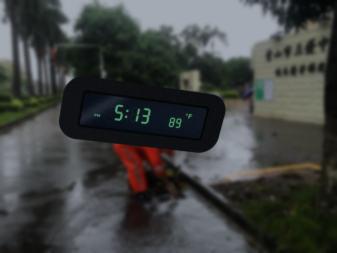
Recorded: 5h13
